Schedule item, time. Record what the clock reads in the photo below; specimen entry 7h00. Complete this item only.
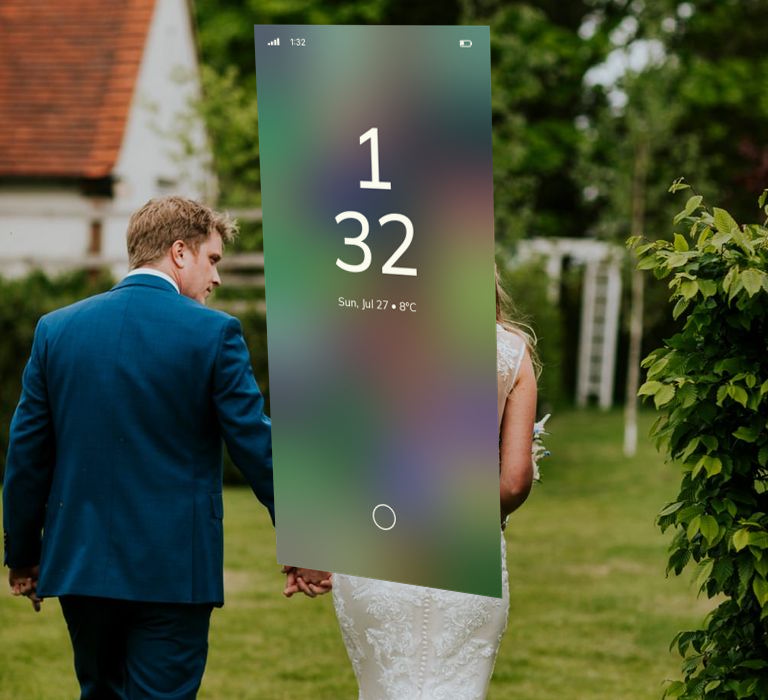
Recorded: 1h32
